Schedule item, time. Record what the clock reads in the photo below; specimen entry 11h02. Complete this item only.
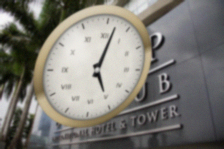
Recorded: 5h02
